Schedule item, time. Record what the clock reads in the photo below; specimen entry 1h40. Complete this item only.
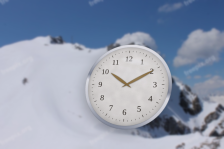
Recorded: 10h10
